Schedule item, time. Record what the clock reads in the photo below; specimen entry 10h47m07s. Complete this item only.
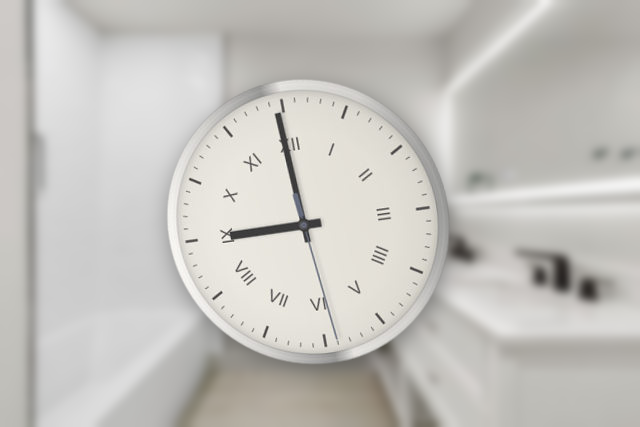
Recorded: 8h59m29s
